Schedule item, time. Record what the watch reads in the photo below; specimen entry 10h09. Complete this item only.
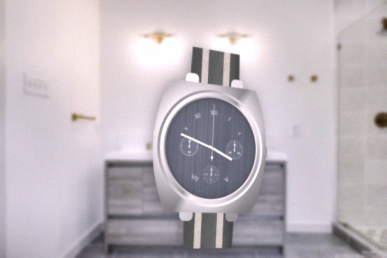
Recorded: 3h48
